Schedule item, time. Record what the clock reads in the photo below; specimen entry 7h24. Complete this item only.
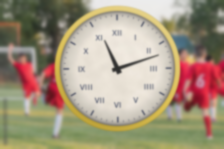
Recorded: 11h12
